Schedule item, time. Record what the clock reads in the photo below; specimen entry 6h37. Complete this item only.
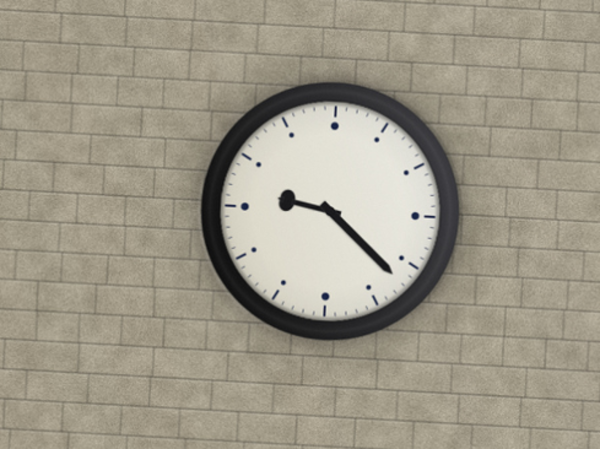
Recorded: 9h22
